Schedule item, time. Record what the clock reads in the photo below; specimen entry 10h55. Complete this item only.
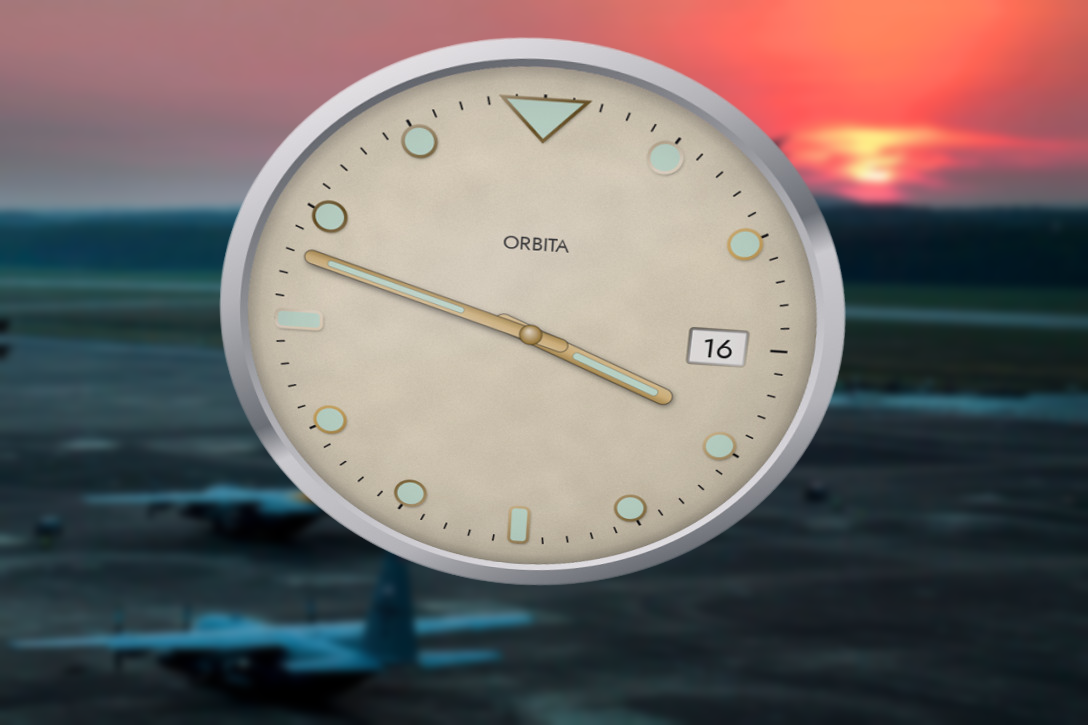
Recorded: 3h48
